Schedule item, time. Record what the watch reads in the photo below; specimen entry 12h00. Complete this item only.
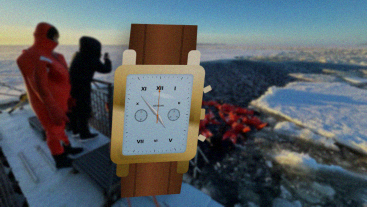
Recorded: 4h53
